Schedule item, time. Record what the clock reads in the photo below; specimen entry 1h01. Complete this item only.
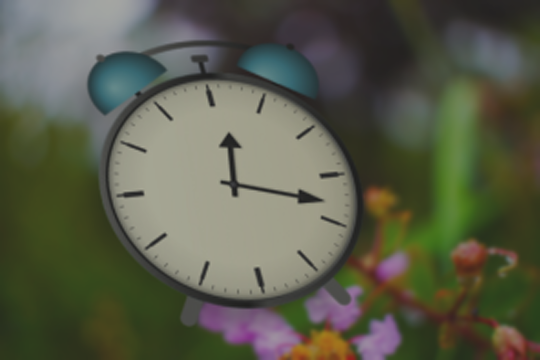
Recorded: 12h18
